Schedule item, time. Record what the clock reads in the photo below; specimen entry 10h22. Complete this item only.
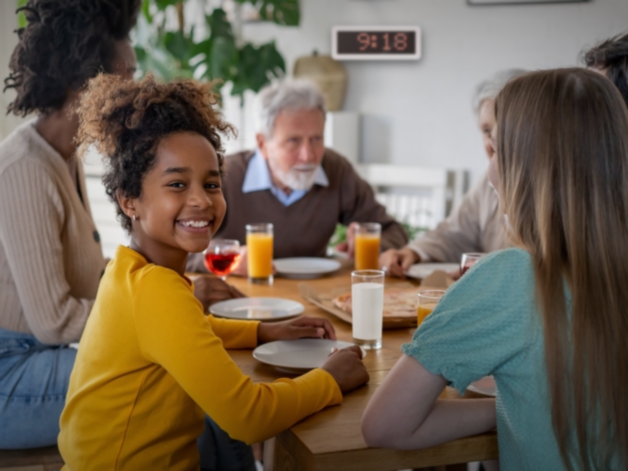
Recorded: 9h18
